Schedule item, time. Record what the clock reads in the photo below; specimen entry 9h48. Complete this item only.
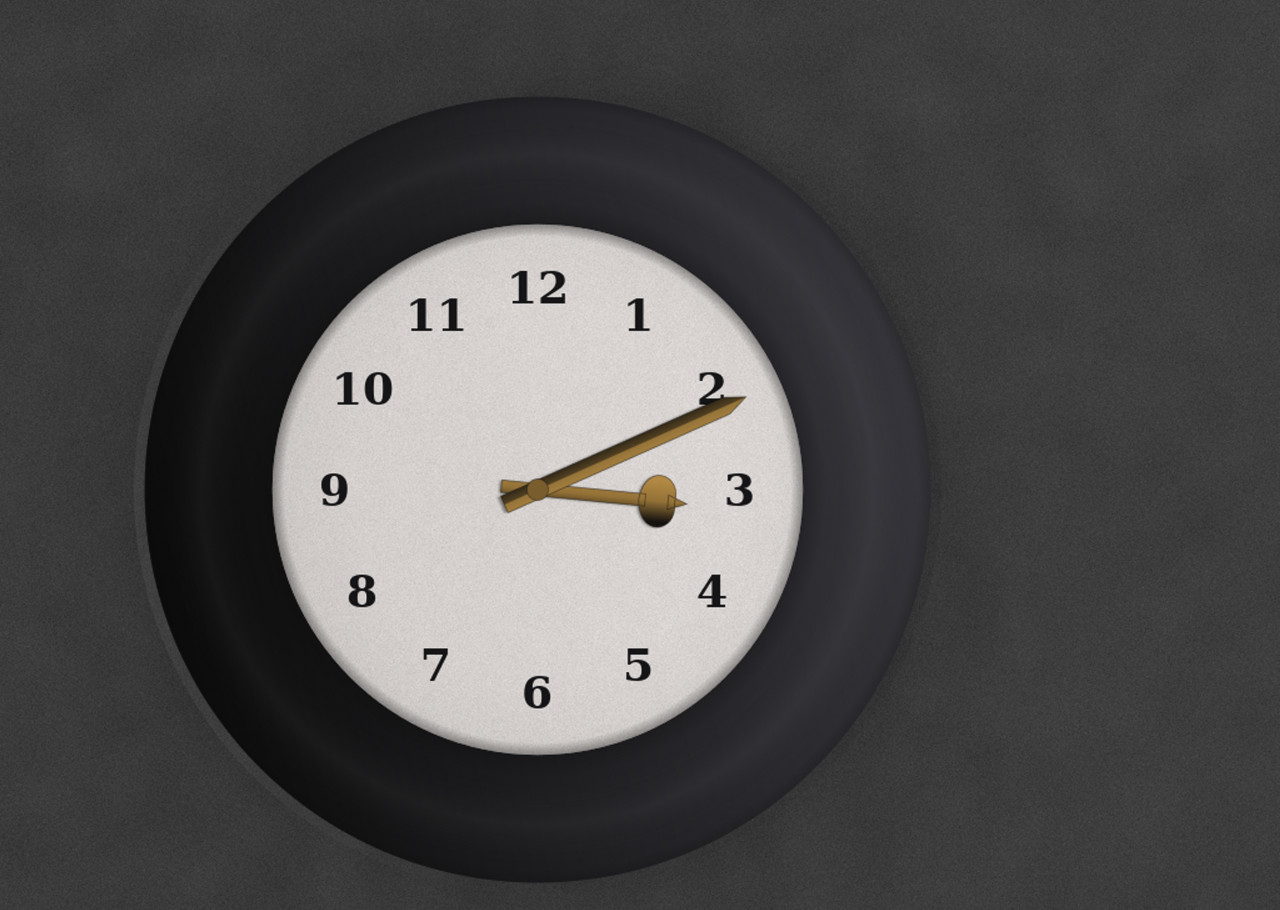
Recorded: 3h11
